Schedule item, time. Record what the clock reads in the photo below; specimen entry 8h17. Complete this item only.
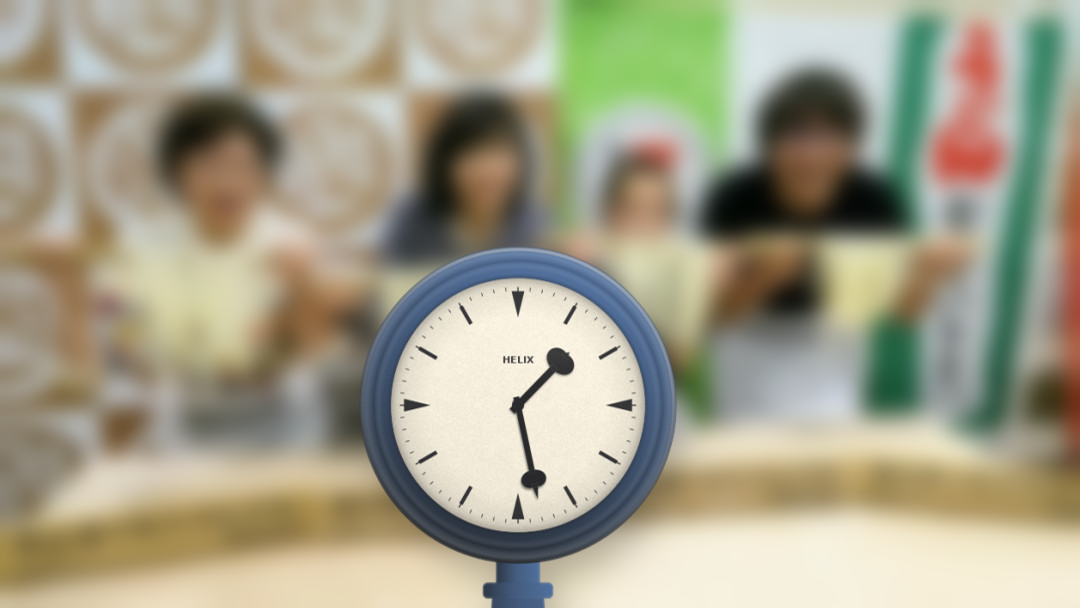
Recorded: 1h28
